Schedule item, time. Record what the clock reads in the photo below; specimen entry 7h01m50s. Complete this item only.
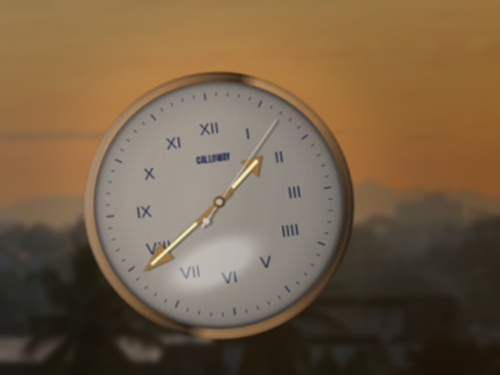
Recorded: 1h39m07s
